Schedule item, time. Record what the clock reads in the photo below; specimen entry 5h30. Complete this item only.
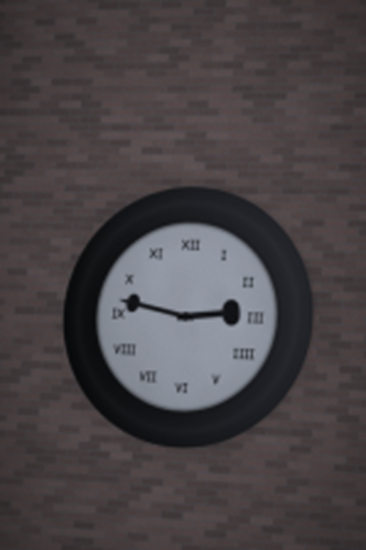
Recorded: 2h47
